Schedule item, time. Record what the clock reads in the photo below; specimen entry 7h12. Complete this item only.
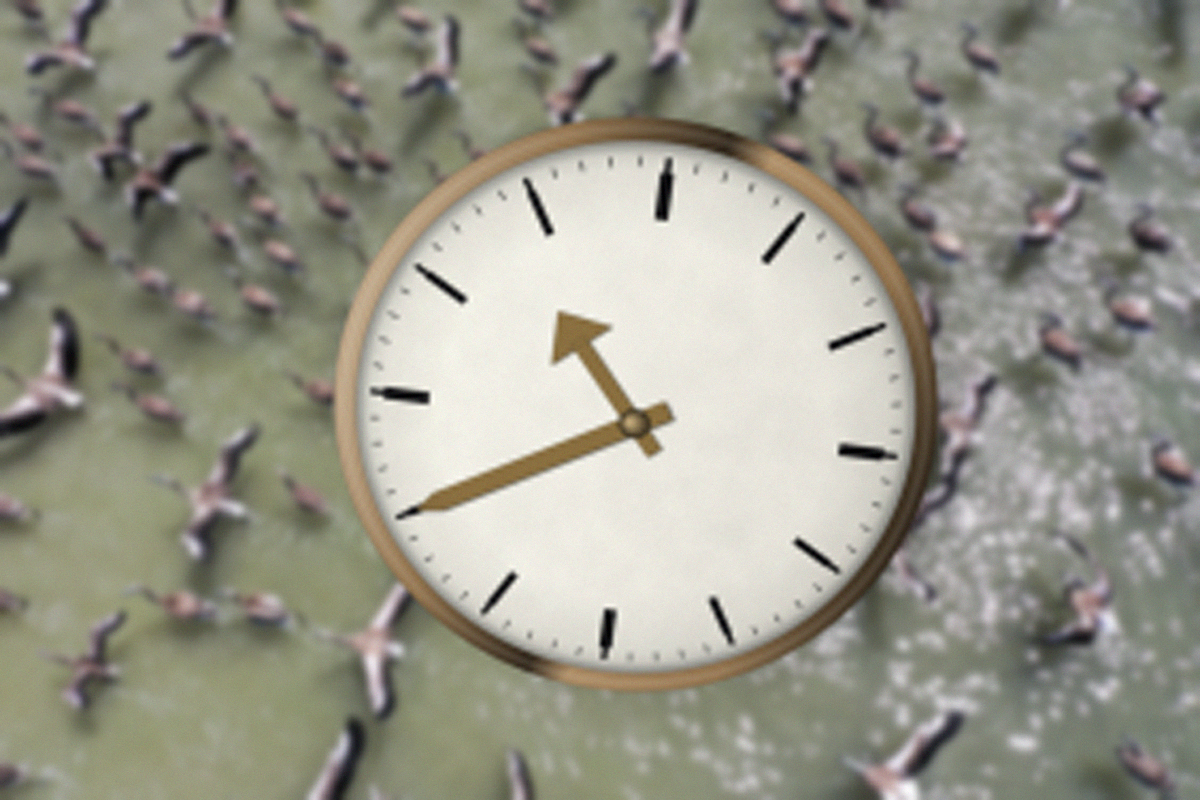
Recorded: 10h40
